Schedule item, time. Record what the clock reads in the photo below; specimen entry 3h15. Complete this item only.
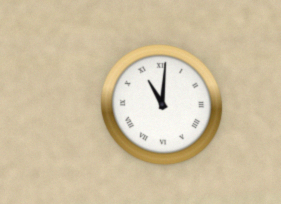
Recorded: 11h01
